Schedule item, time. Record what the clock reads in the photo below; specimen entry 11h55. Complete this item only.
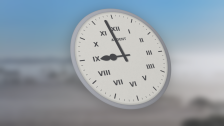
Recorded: 8h58
